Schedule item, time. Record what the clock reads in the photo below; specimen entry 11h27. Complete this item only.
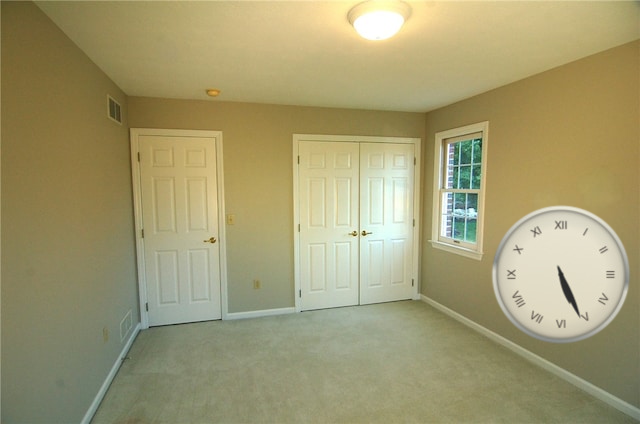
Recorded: 5h26
